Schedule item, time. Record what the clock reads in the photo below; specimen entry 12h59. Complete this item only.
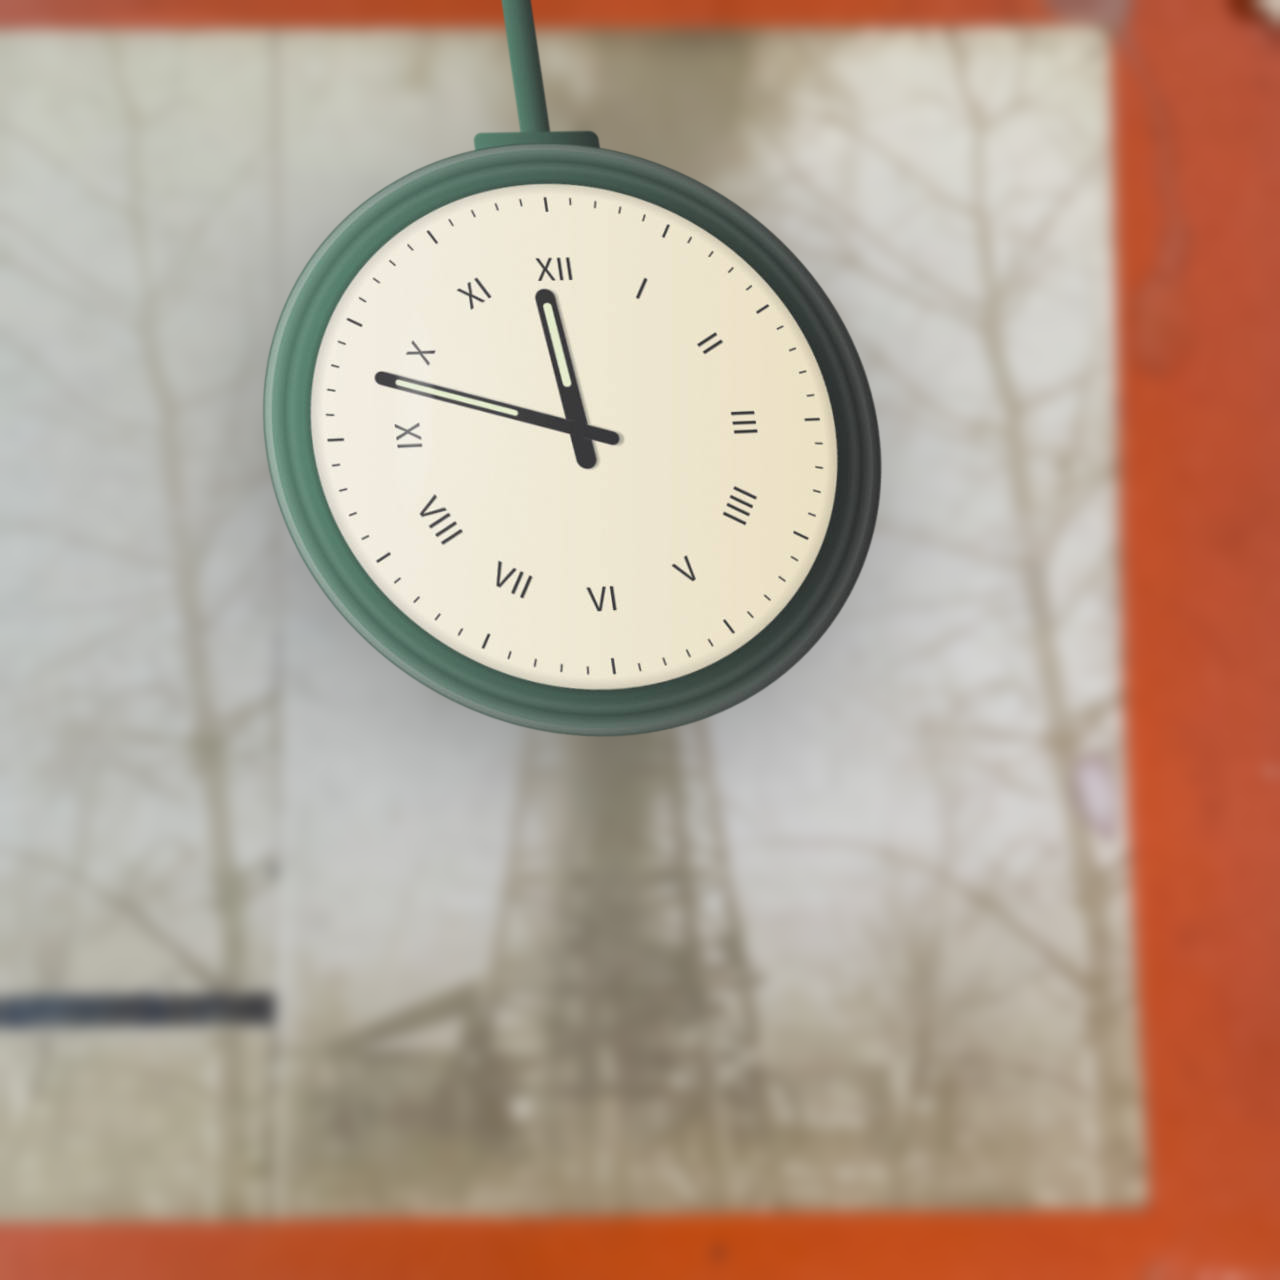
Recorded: 11h48
